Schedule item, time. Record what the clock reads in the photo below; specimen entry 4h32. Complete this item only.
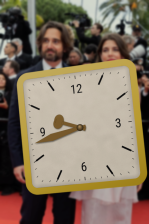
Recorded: 9h43
